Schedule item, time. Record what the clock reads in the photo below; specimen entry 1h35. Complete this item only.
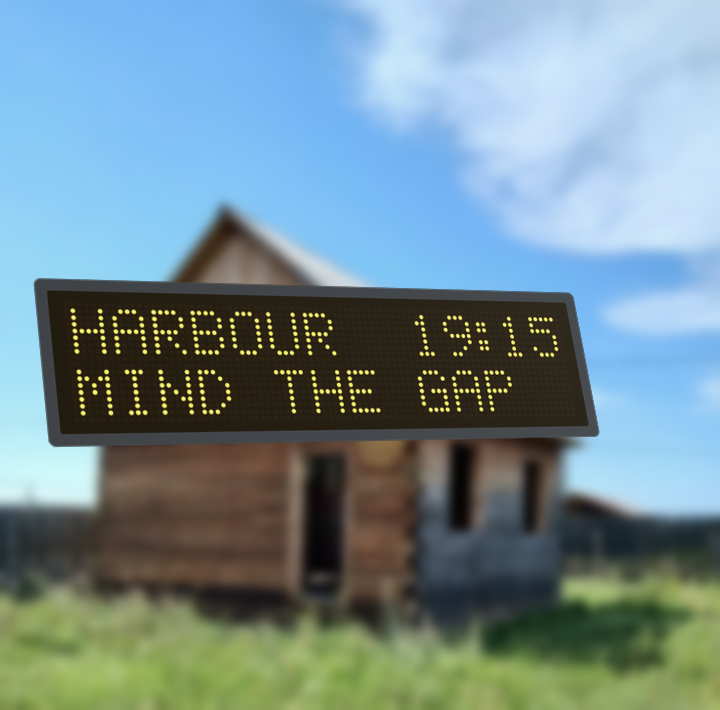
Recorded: 19h15
